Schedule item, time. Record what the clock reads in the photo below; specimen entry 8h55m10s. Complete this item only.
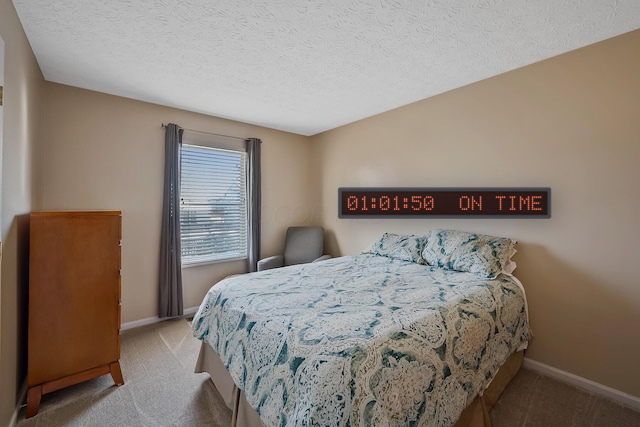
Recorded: 1h01m50s
